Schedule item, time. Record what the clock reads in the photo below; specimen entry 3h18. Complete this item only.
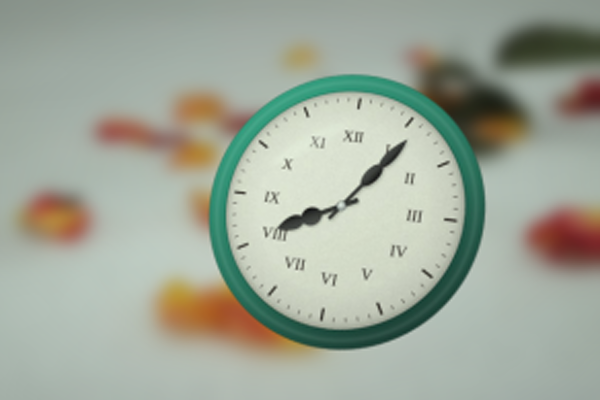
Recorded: 8h06
